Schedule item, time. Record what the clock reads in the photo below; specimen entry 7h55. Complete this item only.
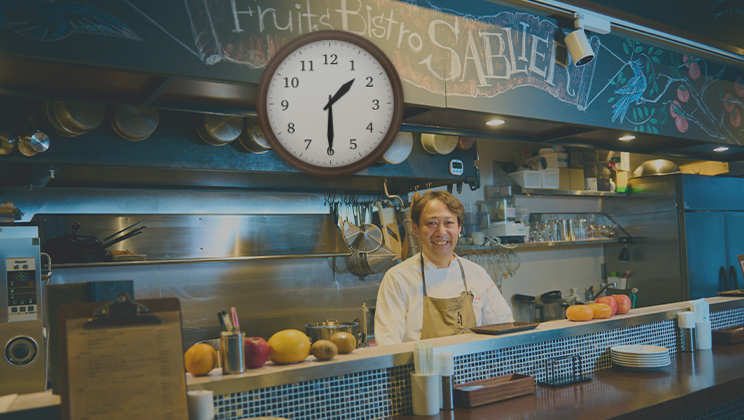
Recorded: 1h30
